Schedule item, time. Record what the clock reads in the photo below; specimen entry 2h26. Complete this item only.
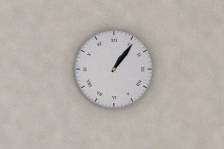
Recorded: 1h06
